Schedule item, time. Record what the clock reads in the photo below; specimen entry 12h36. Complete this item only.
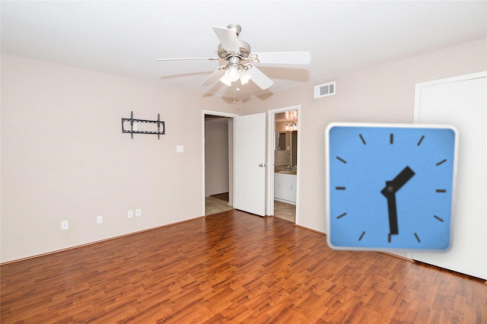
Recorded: 1h29
